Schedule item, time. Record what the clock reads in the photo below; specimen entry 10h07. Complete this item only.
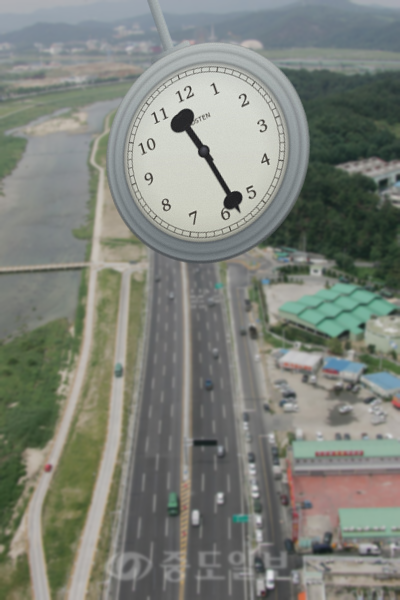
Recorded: 11h28
